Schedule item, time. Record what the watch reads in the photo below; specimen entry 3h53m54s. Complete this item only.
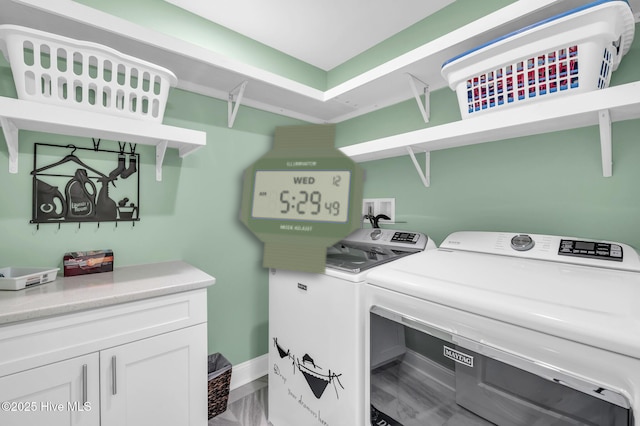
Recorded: 5h29m49s
